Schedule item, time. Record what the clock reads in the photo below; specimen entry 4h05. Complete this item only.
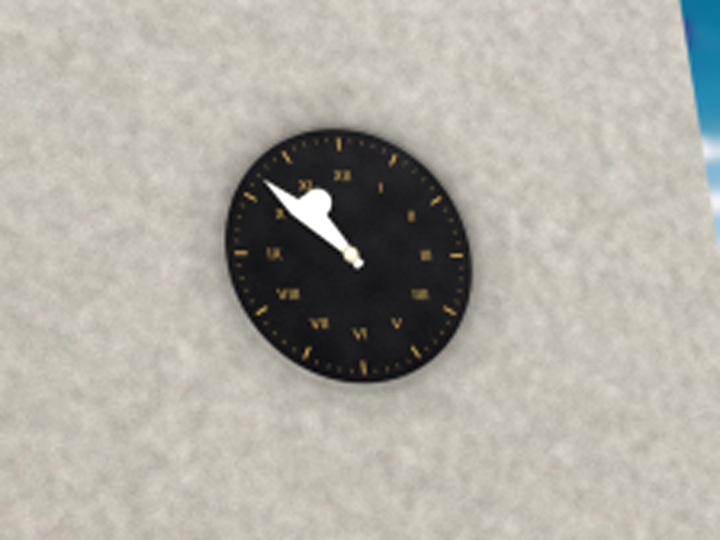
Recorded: 10h52
